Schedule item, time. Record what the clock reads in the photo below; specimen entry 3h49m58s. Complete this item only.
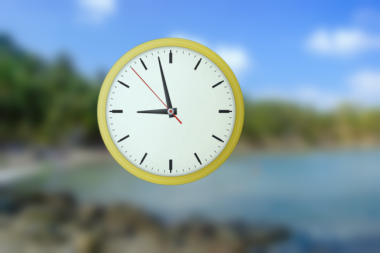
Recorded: 8h57m53s
